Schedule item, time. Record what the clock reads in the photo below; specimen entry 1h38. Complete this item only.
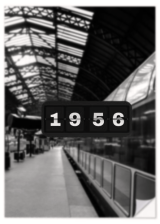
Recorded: 19h56
